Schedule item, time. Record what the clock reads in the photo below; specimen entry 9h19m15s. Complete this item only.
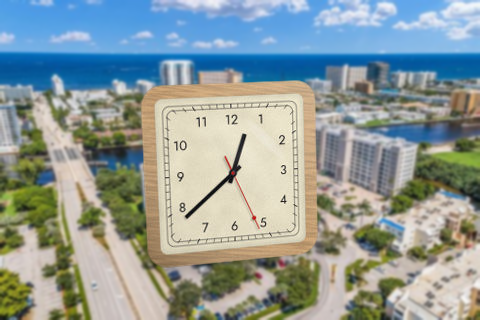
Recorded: 12h38m26s
